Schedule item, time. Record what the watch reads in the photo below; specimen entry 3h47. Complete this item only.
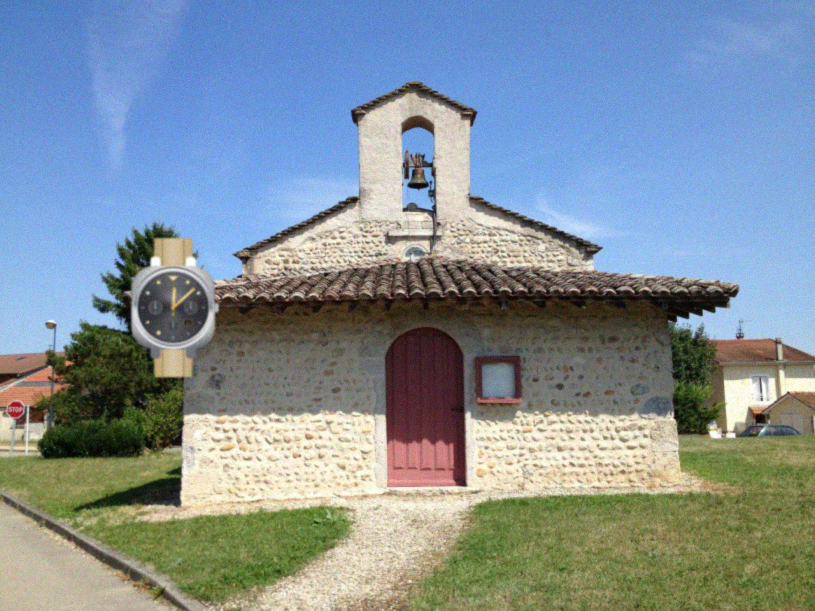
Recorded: 12h08
